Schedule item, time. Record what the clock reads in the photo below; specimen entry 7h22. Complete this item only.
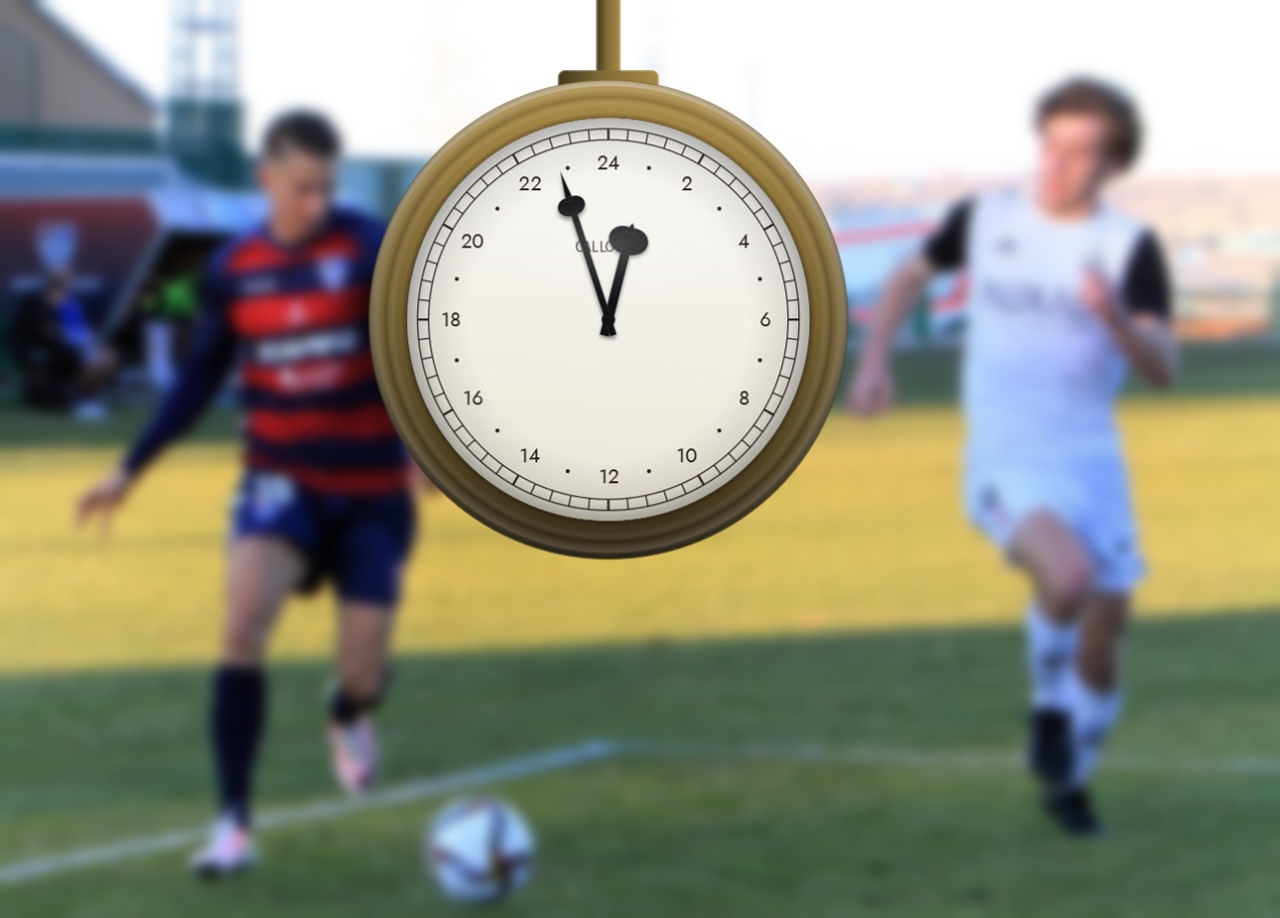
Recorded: 0h57
